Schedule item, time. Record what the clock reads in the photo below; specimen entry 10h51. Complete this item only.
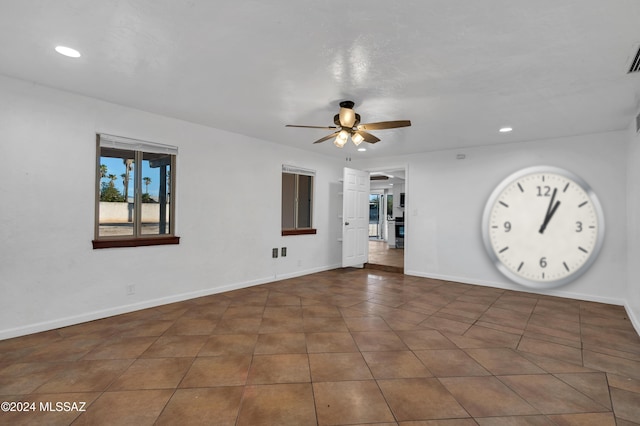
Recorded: 1h03
